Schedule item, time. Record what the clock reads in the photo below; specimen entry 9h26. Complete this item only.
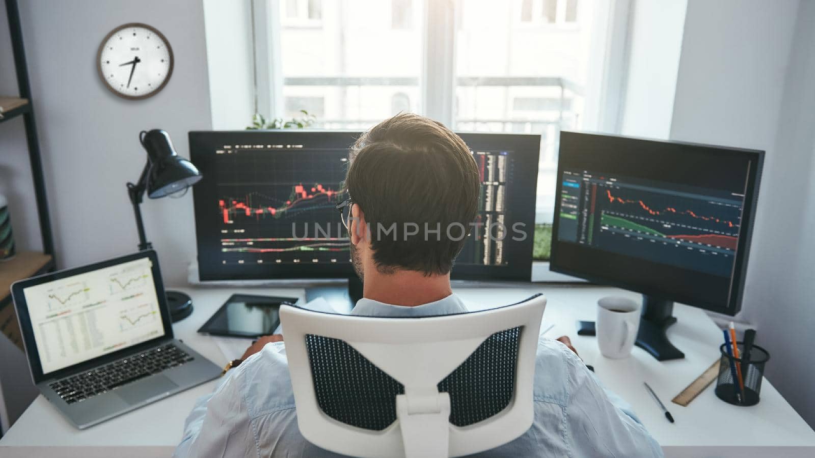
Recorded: 8h33
